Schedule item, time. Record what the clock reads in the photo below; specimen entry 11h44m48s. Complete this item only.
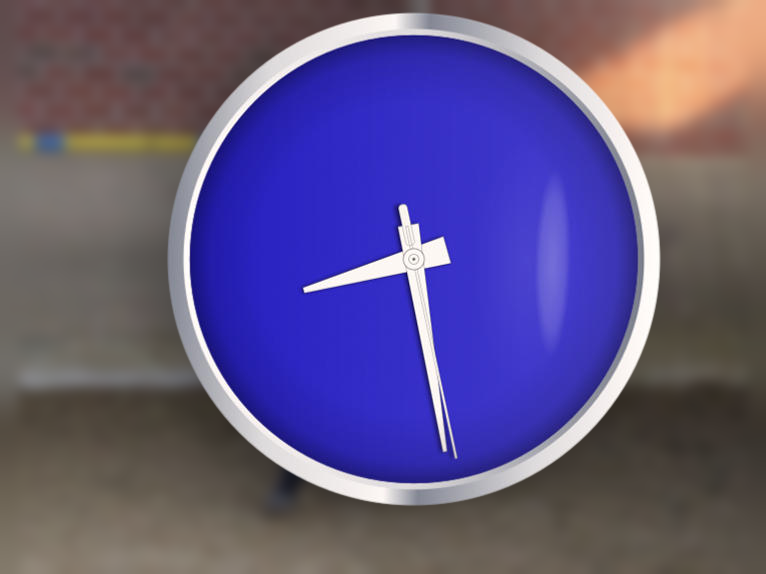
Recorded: 8h28m28s
